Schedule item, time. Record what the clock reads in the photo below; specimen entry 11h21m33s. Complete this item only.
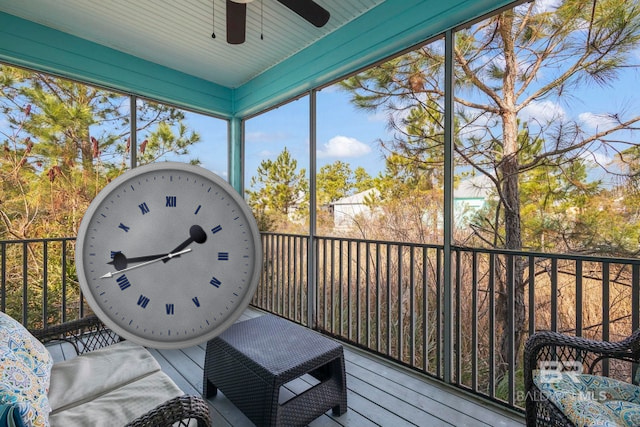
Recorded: 1h43m42s
